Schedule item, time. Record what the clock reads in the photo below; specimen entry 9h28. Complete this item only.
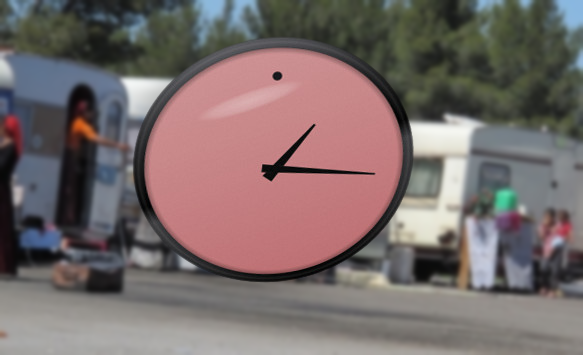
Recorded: 1h16
